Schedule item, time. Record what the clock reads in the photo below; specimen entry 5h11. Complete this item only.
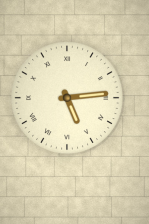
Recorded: 5h14
